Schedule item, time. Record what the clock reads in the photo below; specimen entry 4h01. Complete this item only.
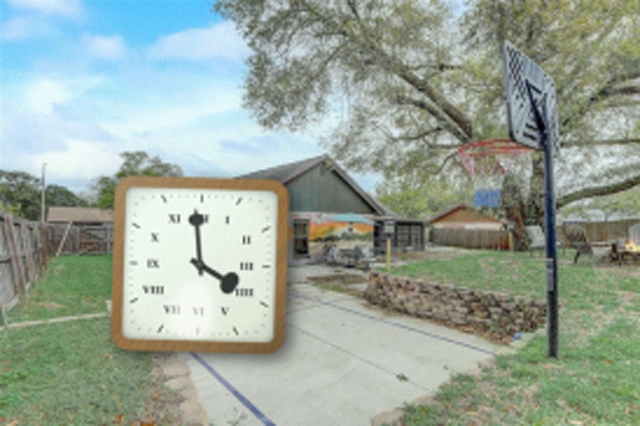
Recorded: 3h59
